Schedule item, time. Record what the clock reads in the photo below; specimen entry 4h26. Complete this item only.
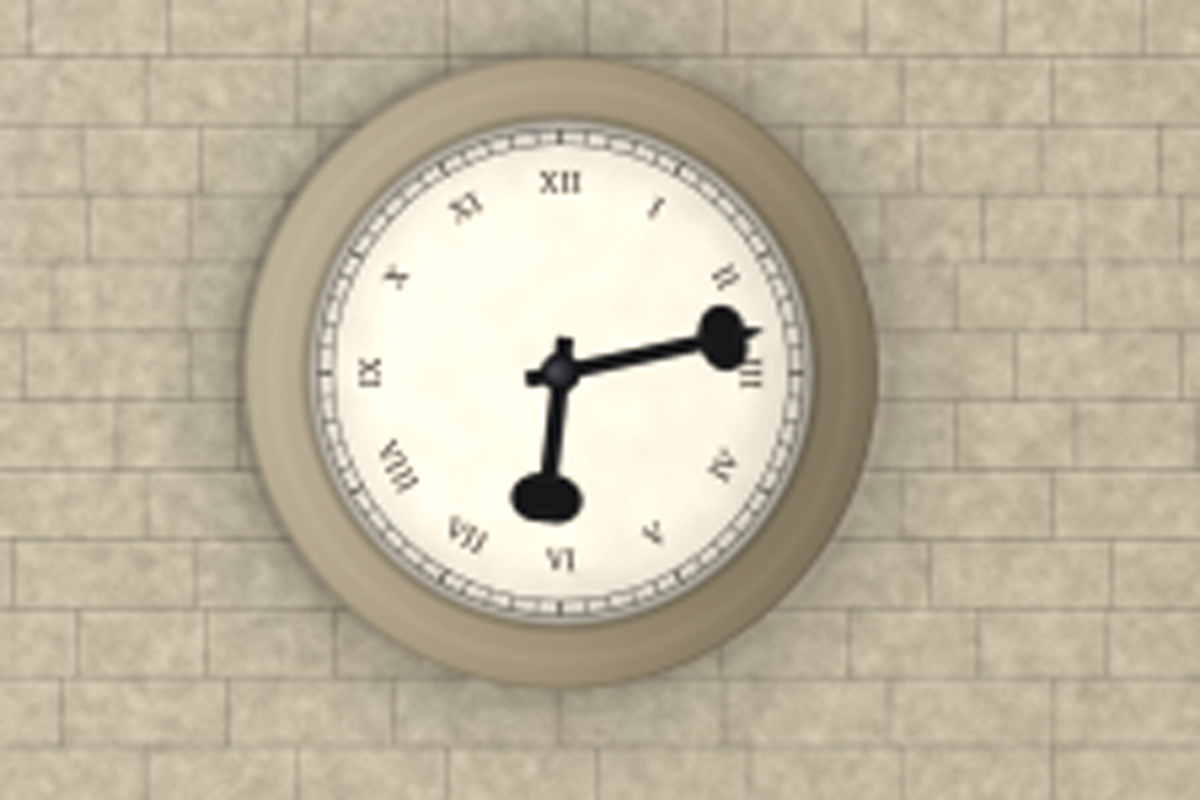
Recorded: 6h13
